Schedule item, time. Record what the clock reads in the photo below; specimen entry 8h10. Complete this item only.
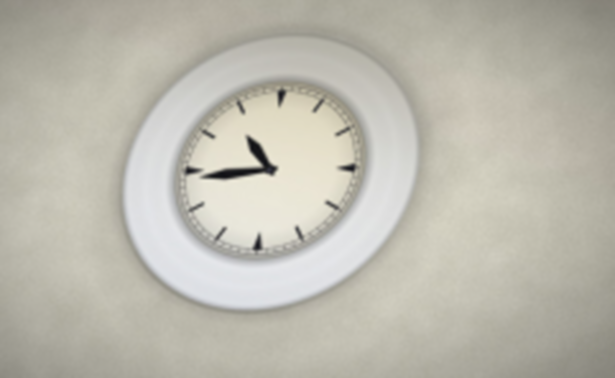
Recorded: 10h44
